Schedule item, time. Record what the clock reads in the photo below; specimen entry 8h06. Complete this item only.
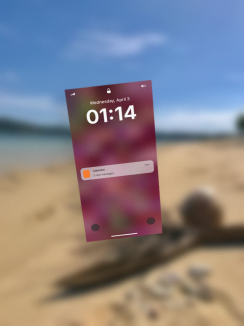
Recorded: 1h14
